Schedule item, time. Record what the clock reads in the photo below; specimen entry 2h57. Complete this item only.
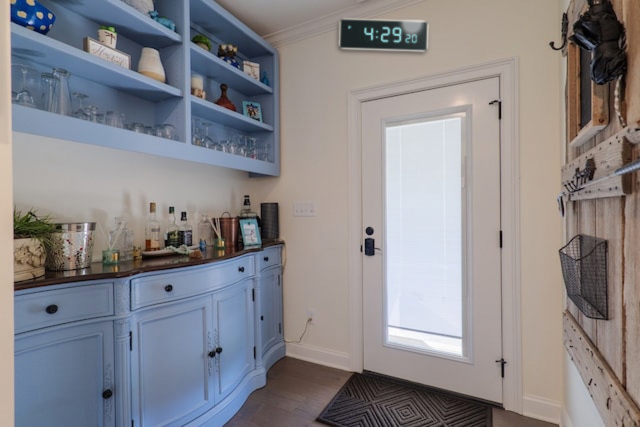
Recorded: 4h29
